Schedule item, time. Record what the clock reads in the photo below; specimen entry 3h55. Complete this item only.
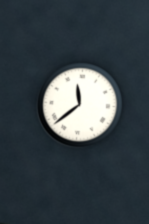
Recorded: 11h38
